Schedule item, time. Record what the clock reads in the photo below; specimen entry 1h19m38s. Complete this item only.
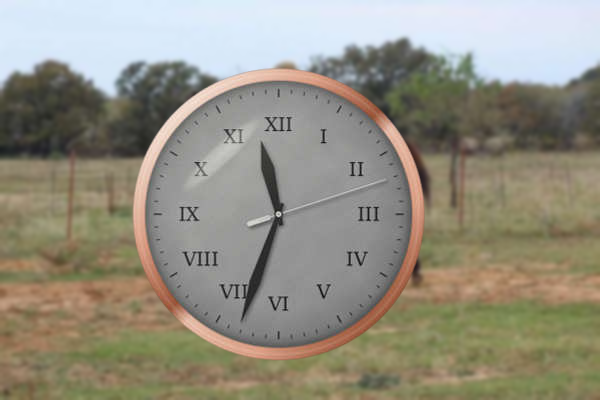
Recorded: 11h33m12s
